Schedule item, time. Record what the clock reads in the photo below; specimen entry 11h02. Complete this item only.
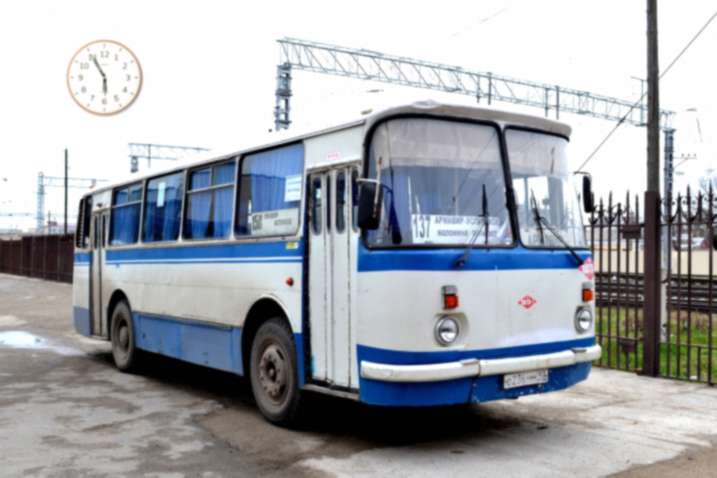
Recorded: 5h55
